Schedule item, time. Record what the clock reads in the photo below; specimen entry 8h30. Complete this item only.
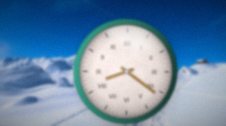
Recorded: 8h21
